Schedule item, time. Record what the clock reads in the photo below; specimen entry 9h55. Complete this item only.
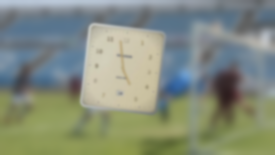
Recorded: 4h58
